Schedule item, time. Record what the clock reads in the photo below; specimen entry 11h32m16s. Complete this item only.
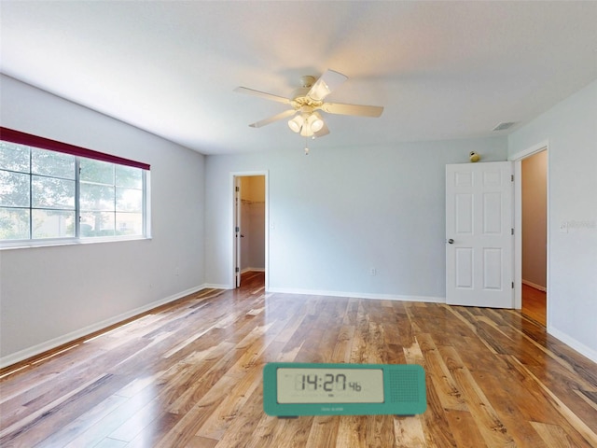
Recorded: 14h27m46s
